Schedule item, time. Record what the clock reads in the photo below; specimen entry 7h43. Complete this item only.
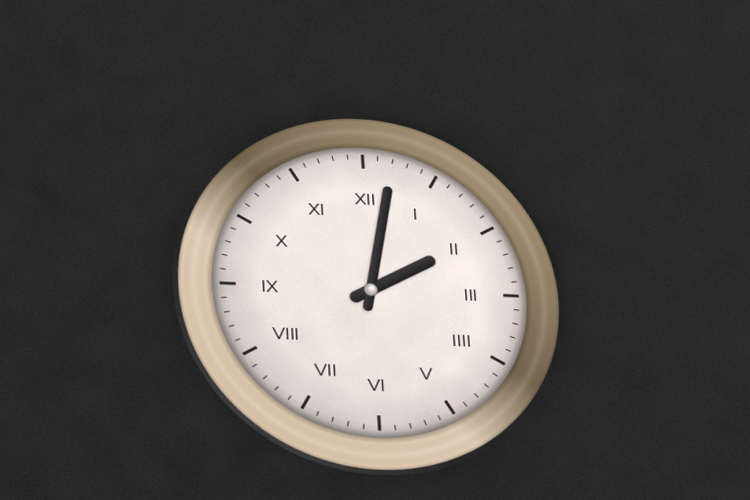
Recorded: 2h02
